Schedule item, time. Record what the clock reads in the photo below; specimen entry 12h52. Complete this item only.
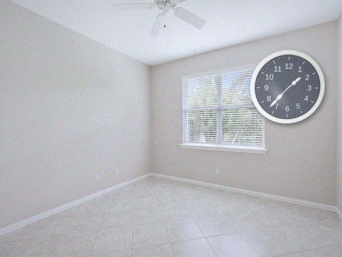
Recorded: 1h37
